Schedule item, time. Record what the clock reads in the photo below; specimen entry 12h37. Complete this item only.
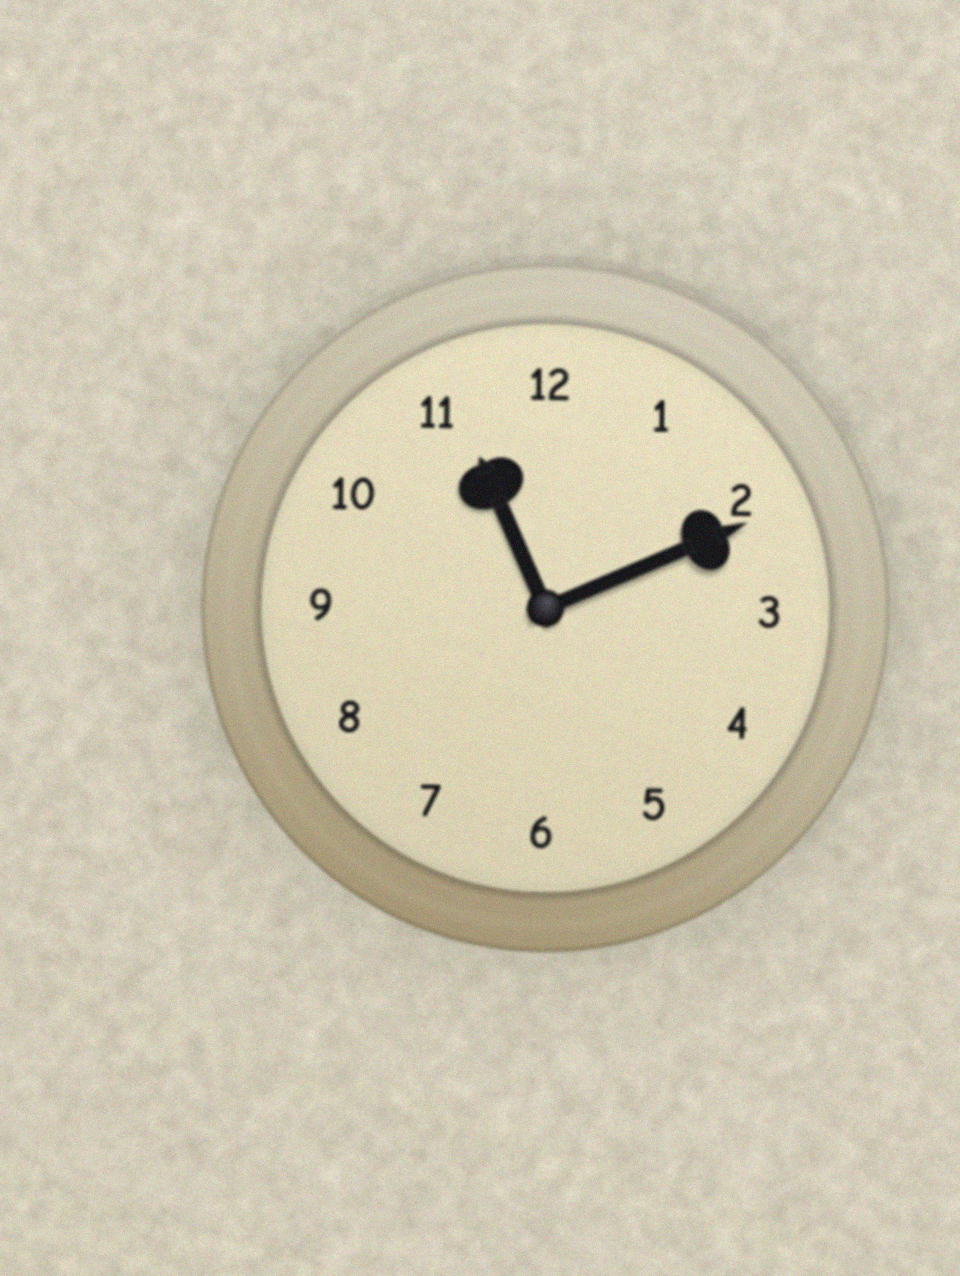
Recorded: 11h11
